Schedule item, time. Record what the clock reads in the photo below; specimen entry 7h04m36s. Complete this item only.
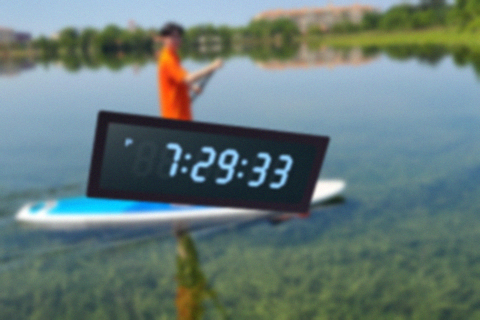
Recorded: 7h29m33s
